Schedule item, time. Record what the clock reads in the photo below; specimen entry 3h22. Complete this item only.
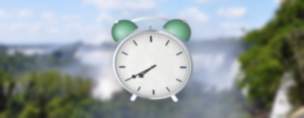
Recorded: 7h40
